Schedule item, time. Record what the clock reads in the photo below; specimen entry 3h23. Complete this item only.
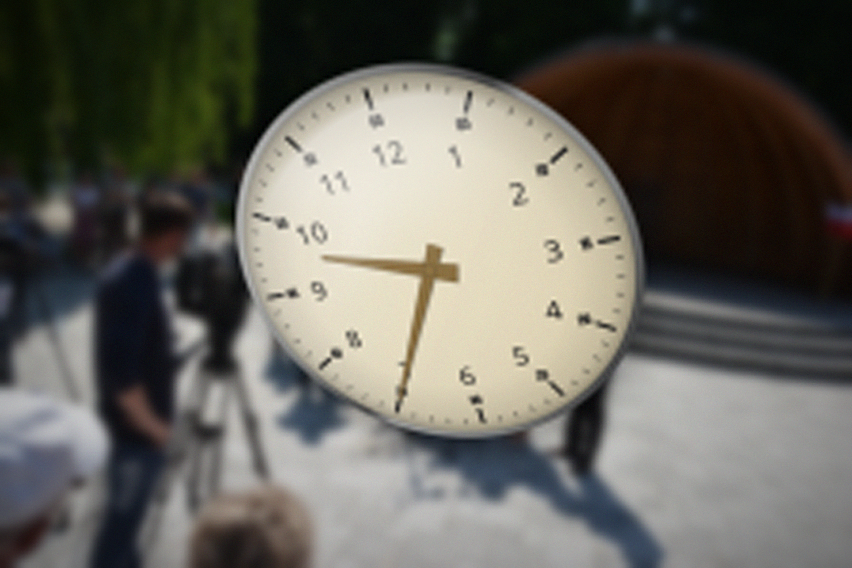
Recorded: 9h35
